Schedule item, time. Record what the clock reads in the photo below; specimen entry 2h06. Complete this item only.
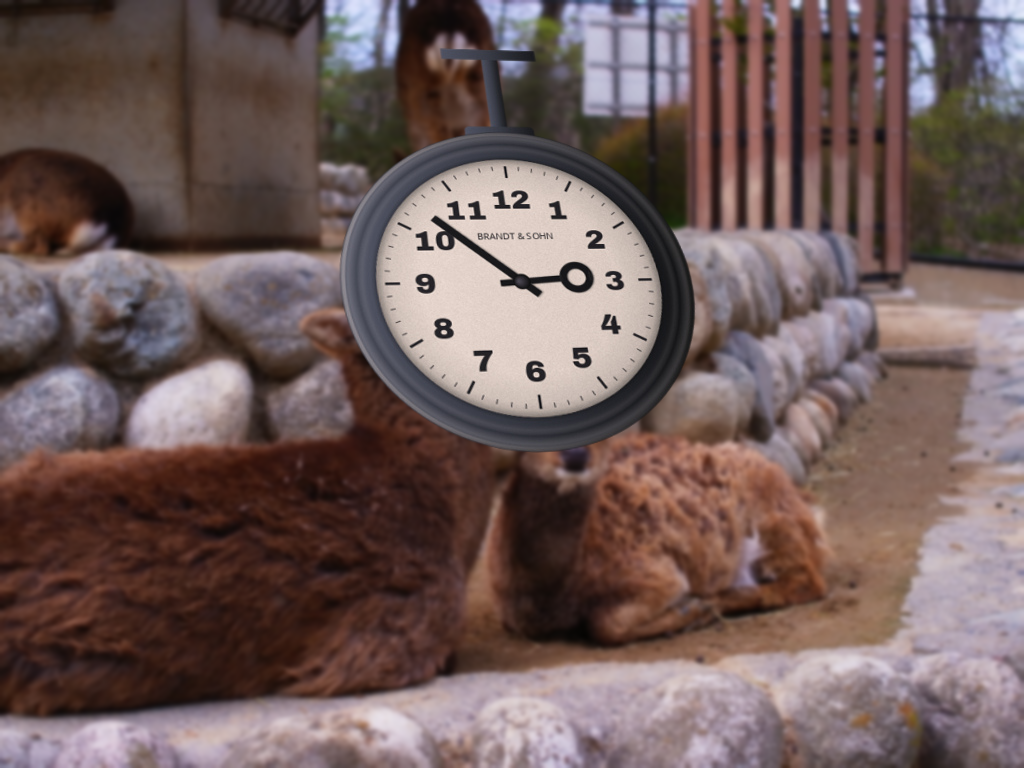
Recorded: 2h52
